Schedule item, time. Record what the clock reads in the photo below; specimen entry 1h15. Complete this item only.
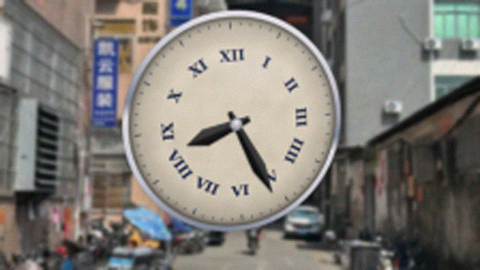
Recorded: 8h26
